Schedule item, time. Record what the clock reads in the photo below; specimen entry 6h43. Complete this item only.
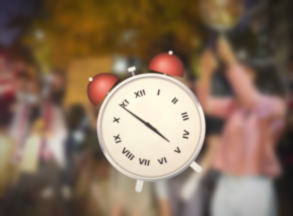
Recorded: 4h54
